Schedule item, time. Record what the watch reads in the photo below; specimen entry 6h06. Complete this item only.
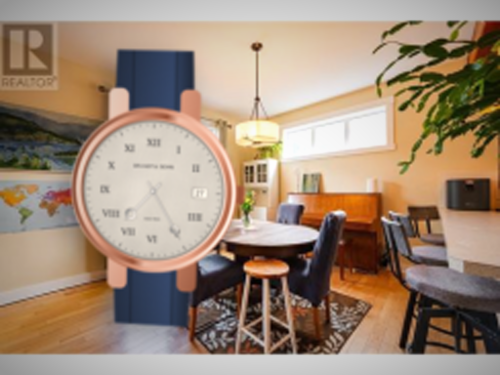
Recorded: 7h25
